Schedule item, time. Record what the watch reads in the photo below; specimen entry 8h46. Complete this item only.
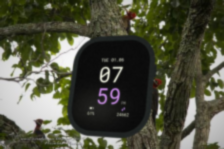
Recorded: 7h59
